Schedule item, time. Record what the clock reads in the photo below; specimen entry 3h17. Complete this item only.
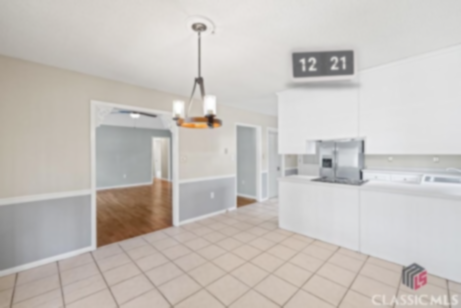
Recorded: 12h21
